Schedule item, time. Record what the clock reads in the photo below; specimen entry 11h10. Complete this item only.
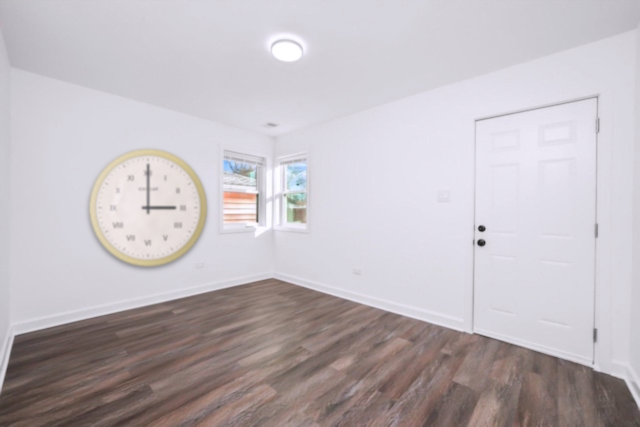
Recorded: 3h00
